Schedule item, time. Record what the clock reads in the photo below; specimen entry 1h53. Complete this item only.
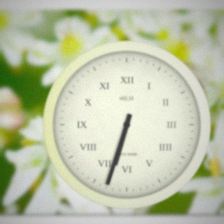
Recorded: 6h33
